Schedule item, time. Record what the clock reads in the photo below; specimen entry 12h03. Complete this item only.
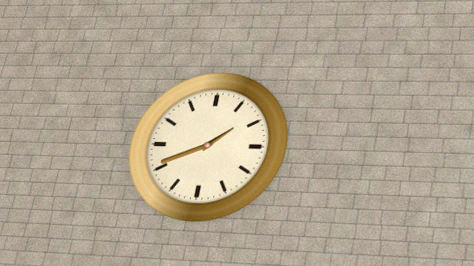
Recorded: 1h41
